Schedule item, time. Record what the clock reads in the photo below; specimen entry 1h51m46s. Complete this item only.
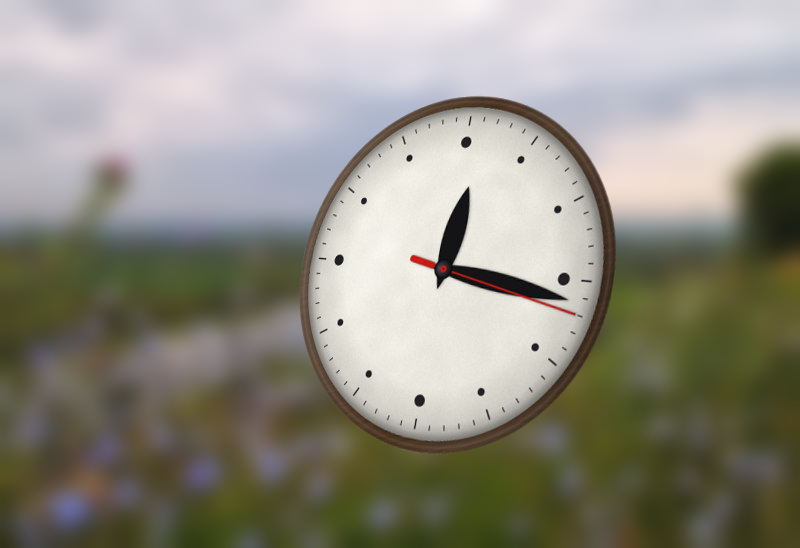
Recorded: 12h16m17s
